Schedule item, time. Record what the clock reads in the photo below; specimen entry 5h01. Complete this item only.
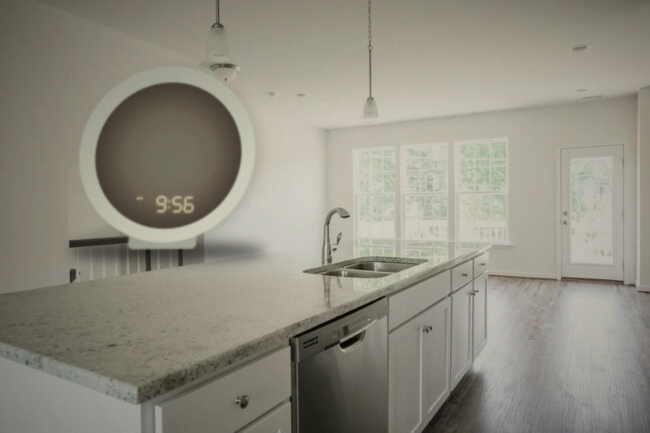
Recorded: 9h56
